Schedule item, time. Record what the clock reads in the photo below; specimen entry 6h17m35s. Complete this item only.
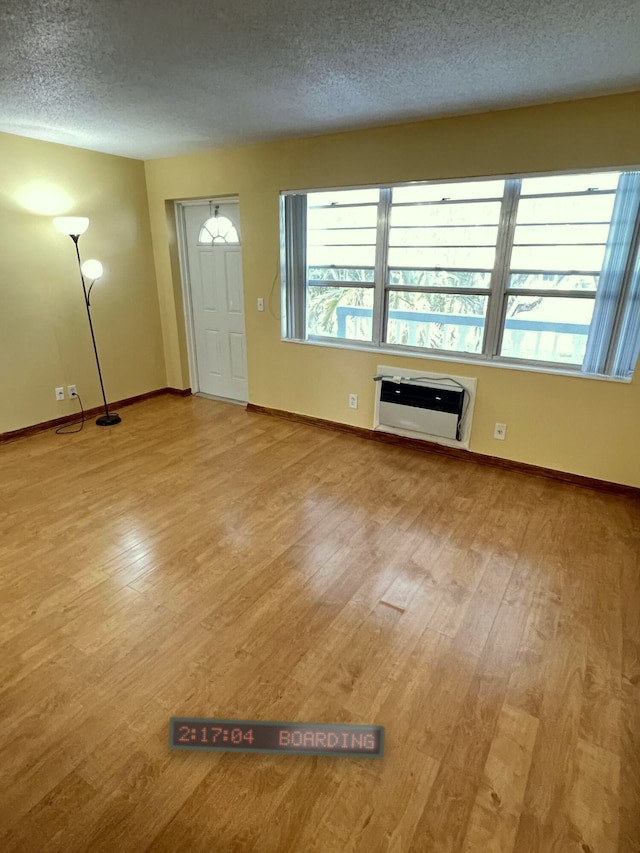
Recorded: 2h17m04s
